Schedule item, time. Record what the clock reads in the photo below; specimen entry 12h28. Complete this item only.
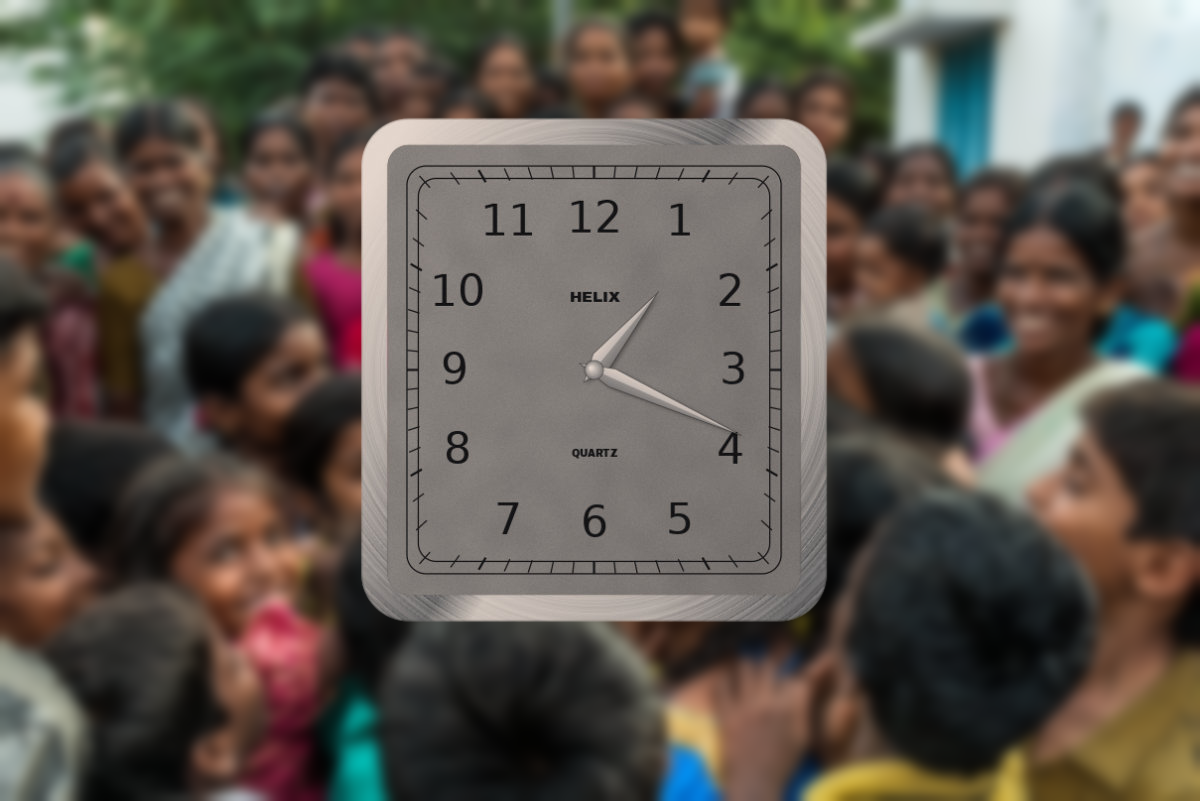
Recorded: 1h19
